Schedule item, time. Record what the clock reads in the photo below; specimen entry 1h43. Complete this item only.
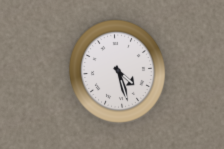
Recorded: 4h28
